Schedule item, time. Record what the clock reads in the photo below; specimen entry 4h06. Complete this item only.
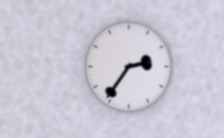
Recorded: 2h36
